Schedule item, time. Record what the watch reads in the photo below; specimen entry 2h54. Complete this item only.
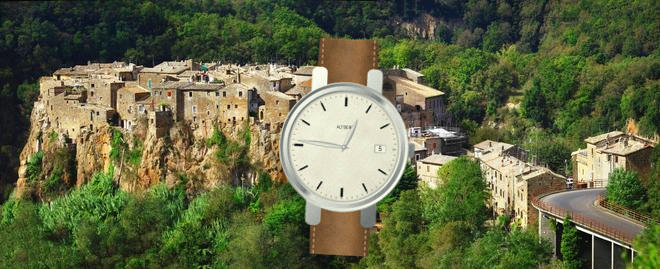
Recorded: 12h46
